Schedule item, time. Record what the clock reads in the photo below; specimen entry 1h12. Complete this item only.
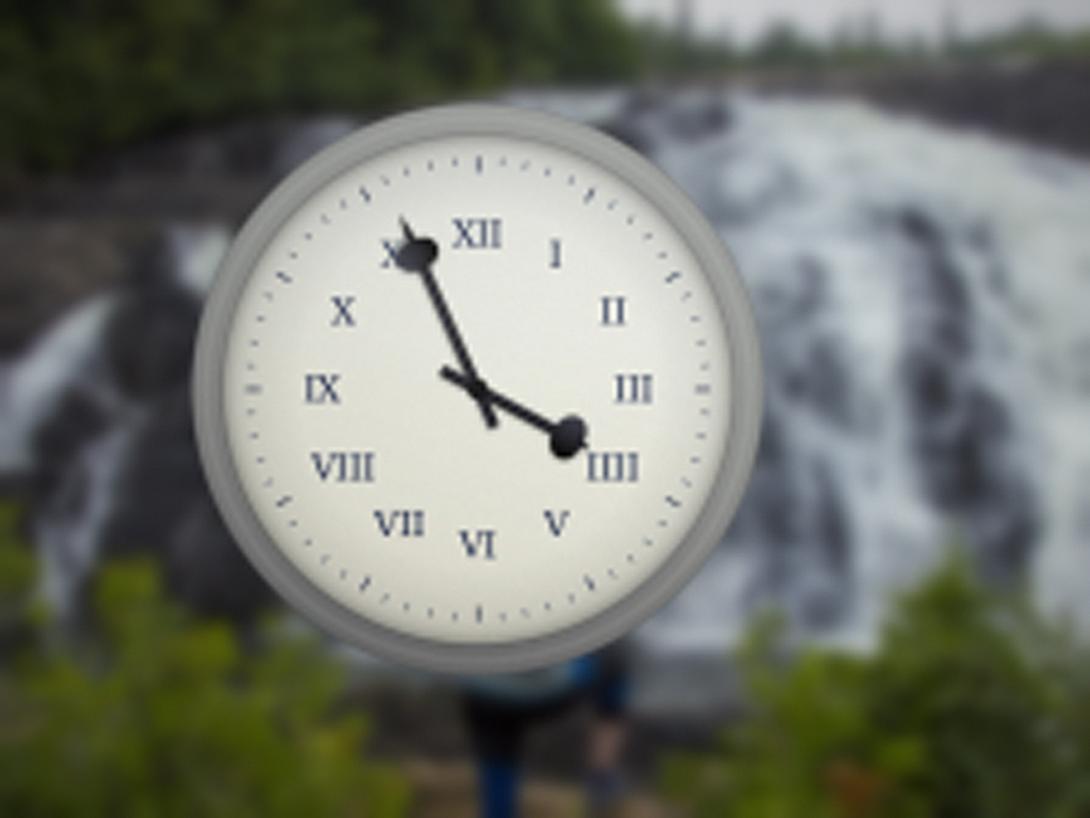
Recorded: 3h56
